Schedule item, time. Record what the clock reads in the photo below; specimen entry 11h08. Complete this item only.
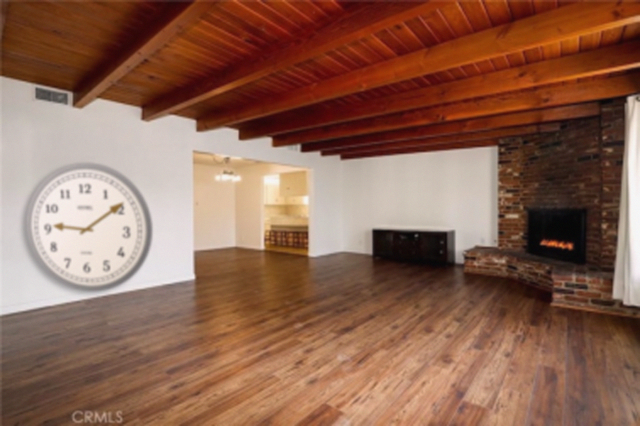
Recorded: 9h09
